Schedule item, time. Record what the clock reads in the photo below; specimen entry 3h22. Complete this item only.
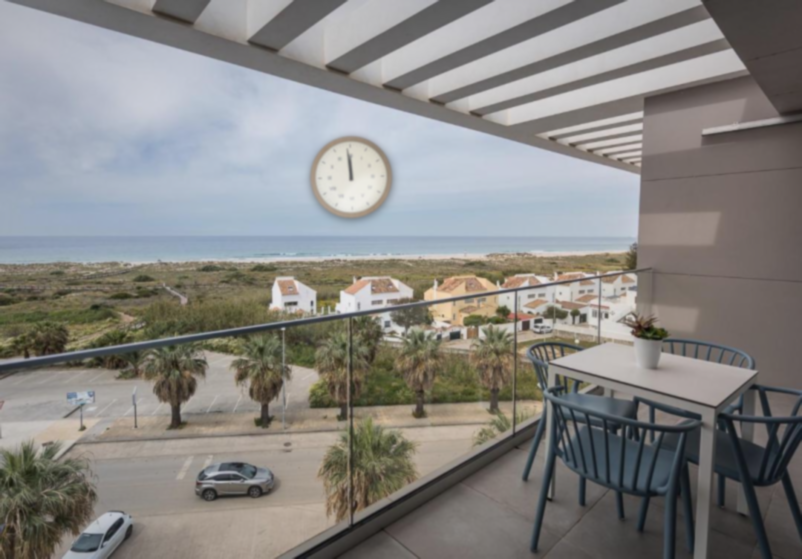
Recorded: 11h59
